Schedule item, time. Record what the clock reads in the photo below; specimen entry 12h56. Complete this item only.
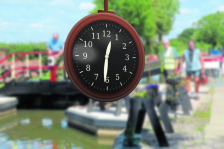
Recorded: 12h31
